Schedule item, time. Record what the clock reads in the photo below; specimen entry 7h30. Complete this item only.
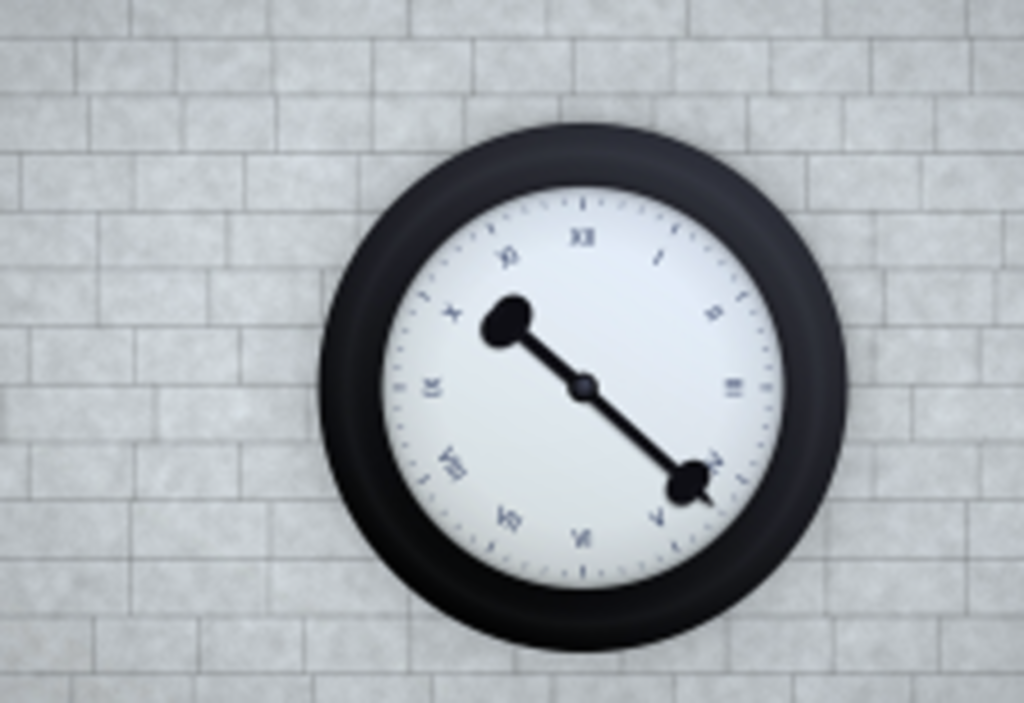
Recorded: 10h22
